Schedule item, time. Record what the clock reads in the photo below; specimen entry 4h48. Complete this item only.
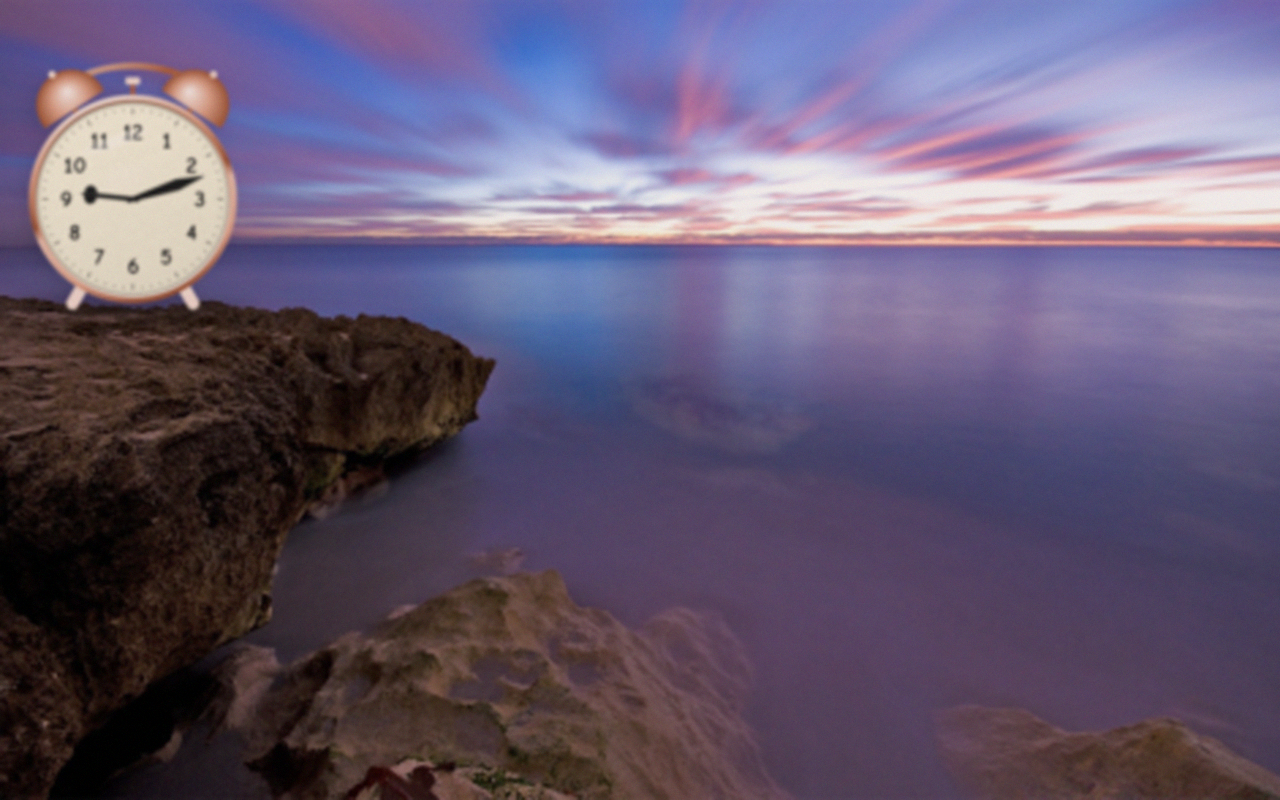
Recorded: 9h12
